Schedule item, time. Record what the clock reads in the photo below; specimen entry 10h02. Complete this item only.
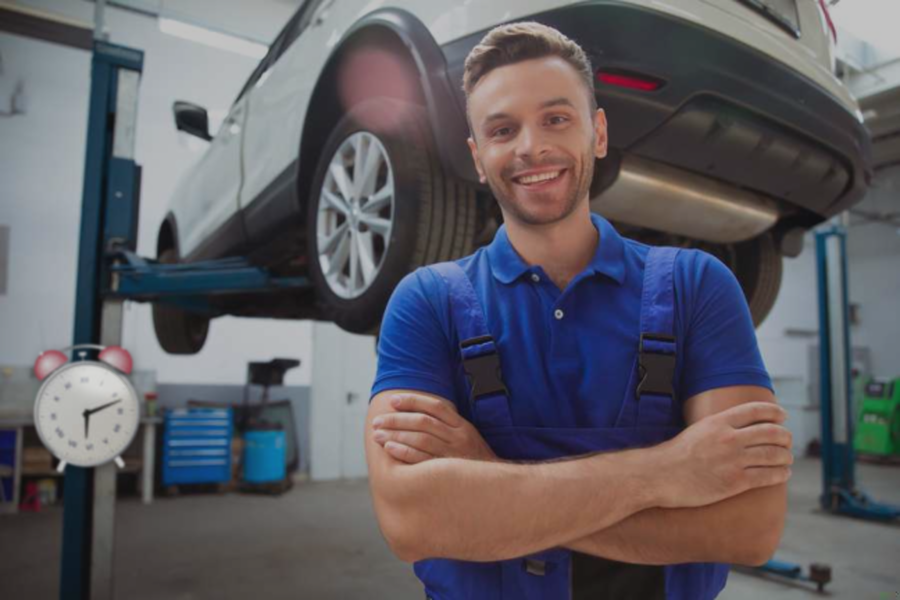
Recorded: 6h12
